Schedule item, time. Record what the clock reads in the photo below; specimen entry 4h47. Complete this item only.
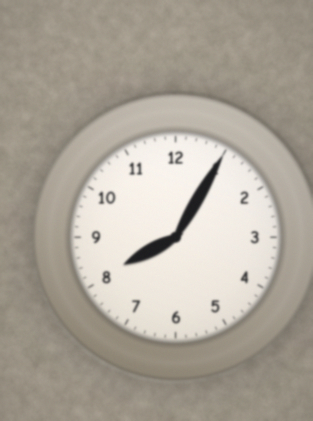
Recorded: 8h05
